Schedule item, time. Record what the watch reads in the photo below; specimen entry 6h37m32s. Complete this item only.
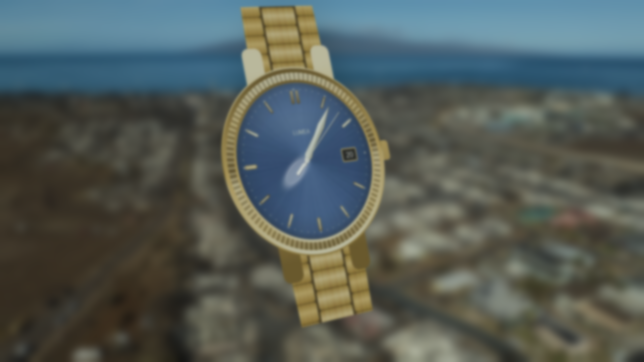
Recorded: 1h06m08s
